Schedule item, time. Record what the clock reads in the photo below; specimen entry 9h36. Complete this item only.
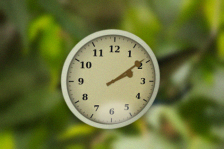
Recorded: 2h09
